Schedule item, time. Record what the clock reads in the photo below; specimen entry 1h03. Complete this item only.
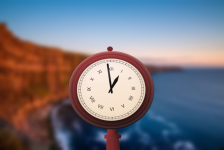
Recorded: 12h59
